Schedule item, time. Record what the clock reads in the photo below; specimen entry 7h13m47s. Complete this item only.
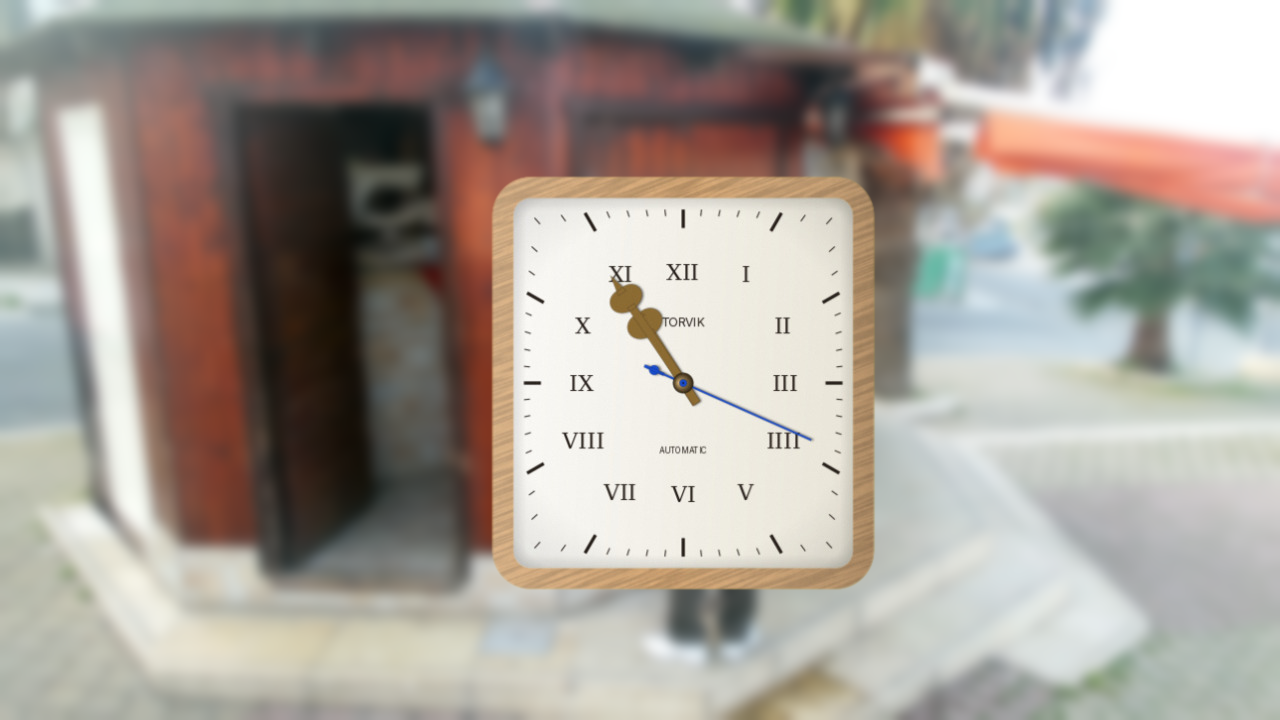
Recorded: 10h54m19s
